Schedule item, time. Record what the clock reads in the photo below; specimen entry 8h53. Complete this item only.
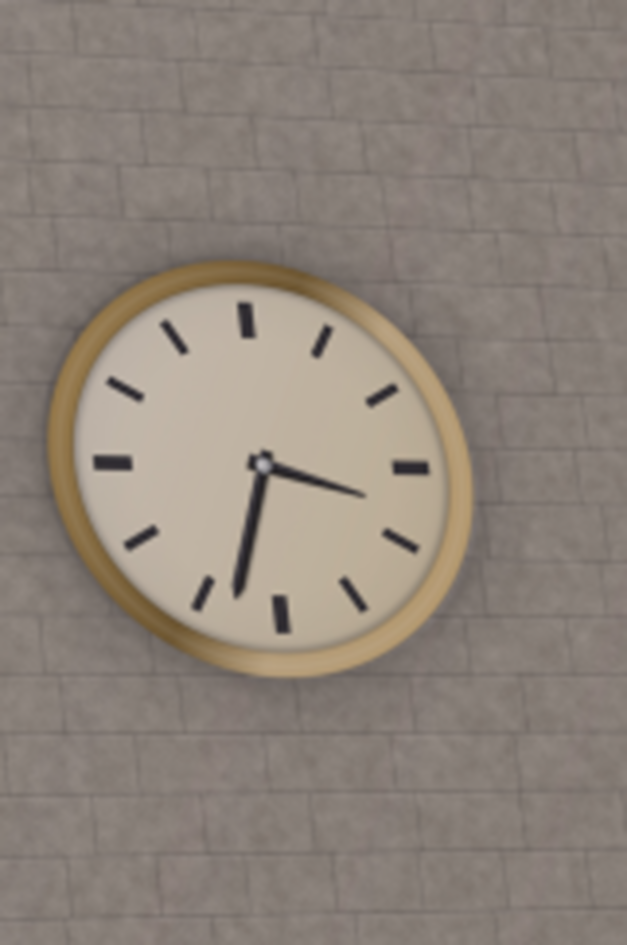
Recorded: 3h33
